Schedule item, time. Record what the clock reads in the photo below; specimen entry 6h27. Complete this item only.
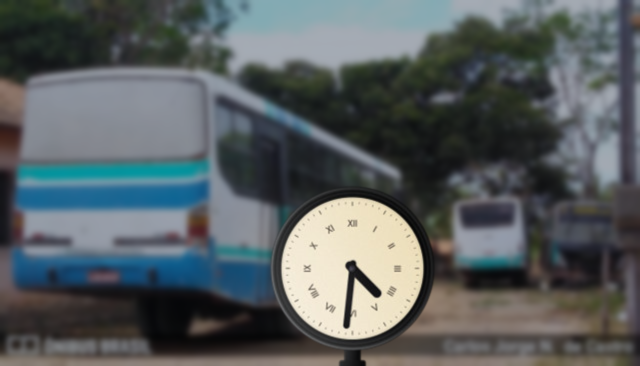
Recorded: 4h31
